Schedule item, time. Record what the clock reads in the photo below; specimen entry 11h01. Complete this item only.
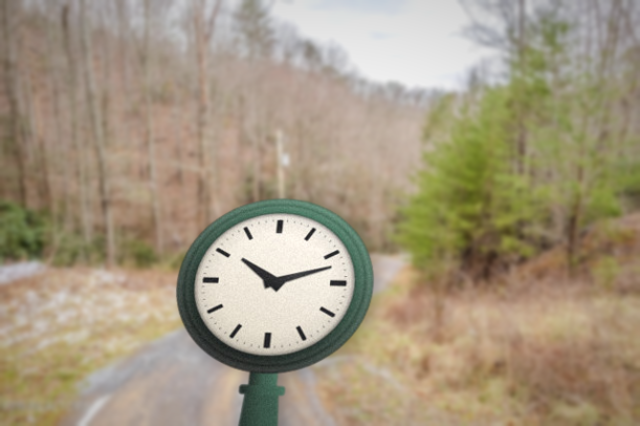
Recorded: 10h12
